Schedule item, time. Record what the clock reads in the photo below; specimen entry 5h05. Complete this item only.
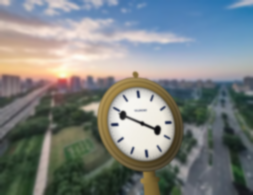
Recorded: 3h49
